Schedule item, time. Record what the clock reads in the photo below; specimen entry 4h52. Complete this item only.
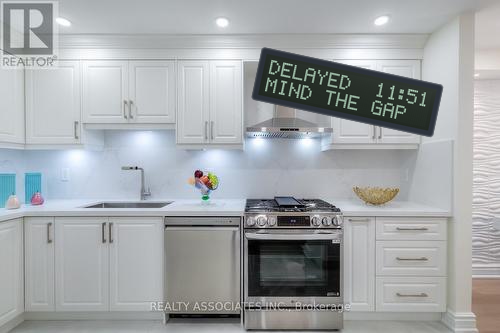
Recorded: 11h51
